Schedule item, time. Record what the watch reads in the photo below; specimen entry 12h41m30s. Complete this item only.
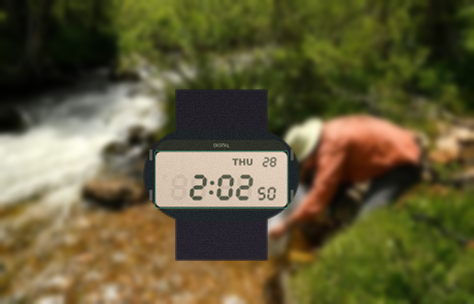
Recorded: 2h02m50s
